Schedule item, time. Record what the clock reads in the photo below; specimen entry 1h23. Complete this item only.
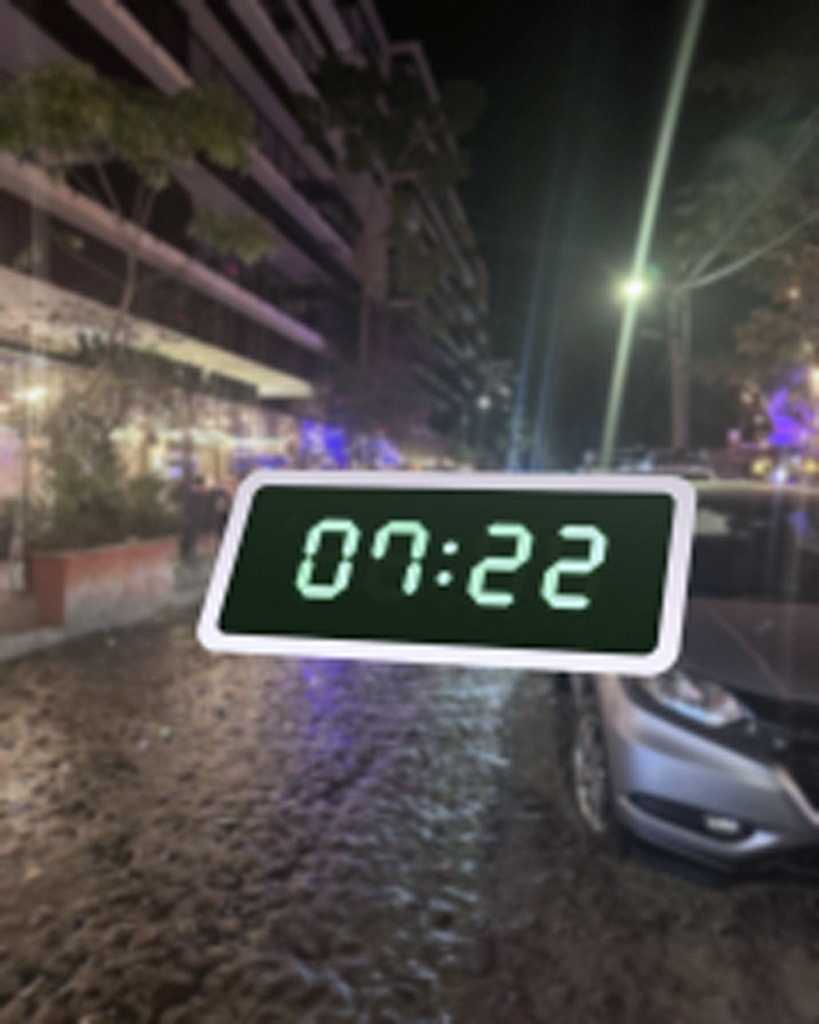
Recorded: 7h22
